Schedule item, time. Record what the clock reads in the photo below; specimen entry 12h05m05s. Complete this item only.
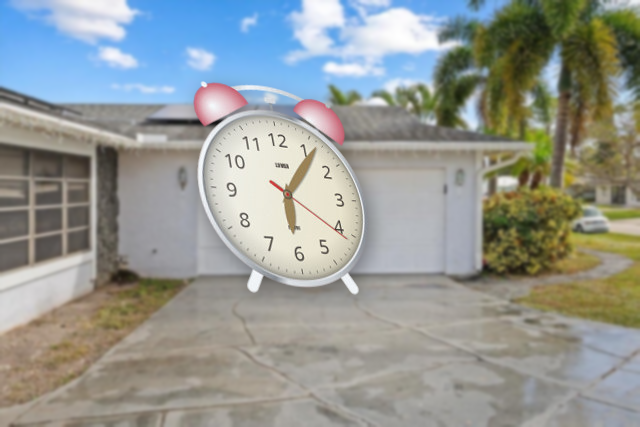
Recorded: 6h06m21s
